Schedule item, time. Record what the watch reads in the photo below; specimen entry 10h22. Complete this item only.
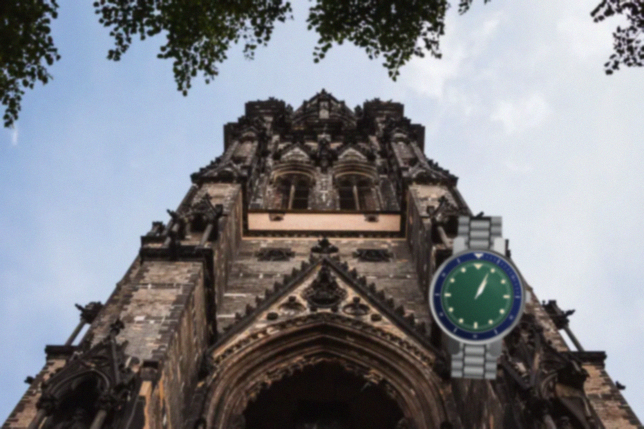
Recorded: 1h04
